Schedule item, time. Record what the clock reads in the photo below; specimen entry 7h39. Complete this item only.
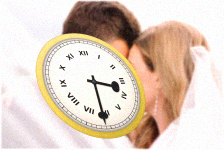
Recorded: 3h31
